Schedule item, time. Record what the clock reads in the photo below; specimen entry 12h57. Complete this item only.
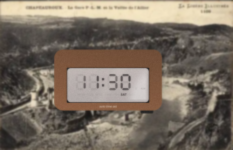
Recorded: 11h30
